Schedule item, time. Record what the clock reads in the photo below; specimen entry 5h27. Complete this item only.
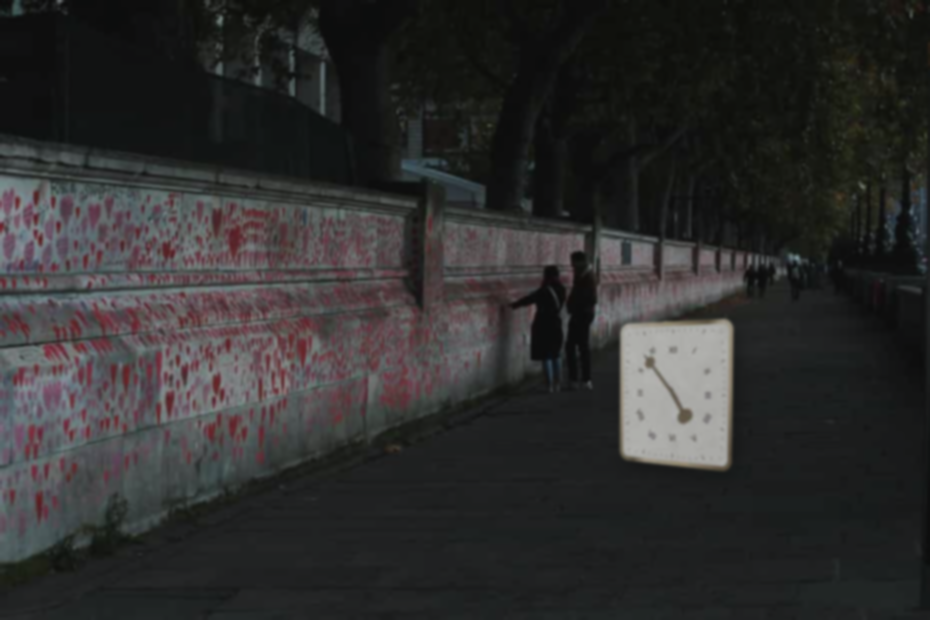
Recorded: 4h53
